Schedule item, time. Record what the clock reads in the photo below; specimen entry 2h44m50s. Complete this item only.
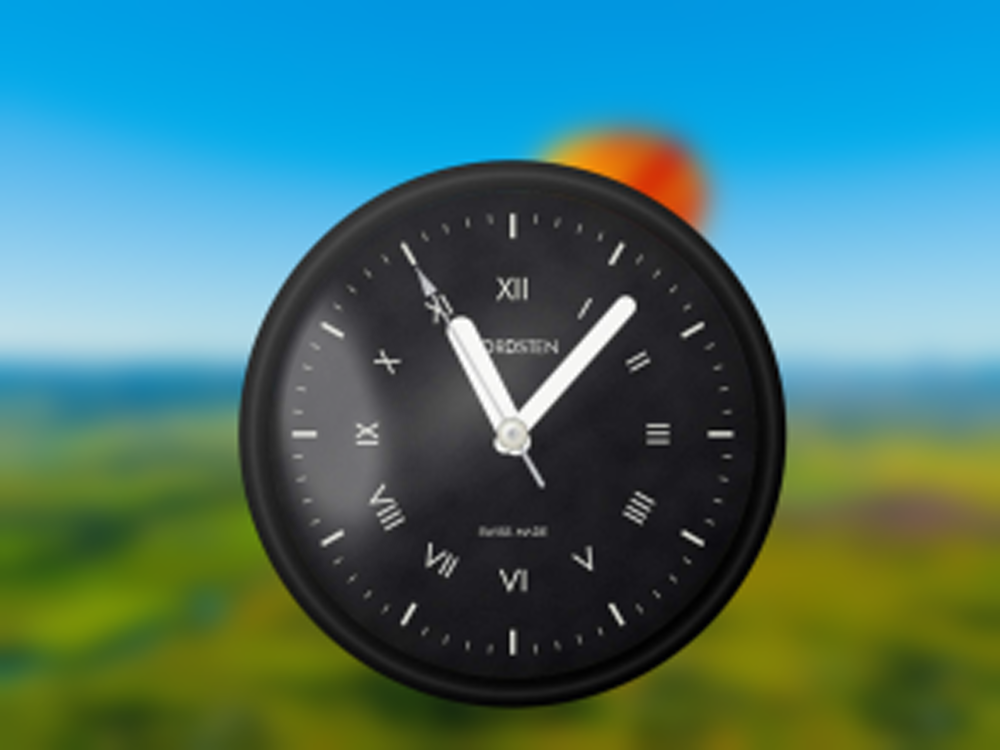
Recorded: 11h06m55s
